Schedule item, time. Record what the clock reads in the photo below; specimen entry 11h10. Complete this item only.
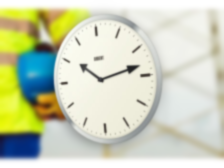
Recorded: 10h13
